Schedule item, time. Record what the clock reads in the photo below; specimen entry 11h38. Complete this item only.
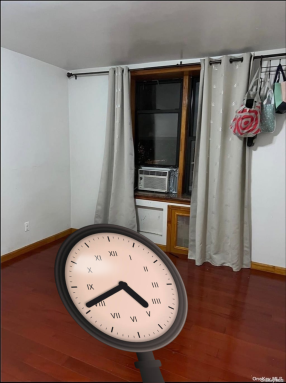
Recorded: 4h41
